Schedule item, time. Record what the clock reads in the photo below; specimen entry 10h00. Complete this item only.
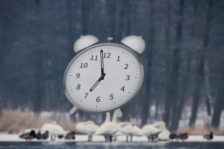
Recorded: 6h58
